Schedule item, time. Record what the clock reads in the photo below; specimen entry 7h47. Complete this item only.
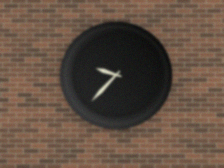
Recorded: 9h37
